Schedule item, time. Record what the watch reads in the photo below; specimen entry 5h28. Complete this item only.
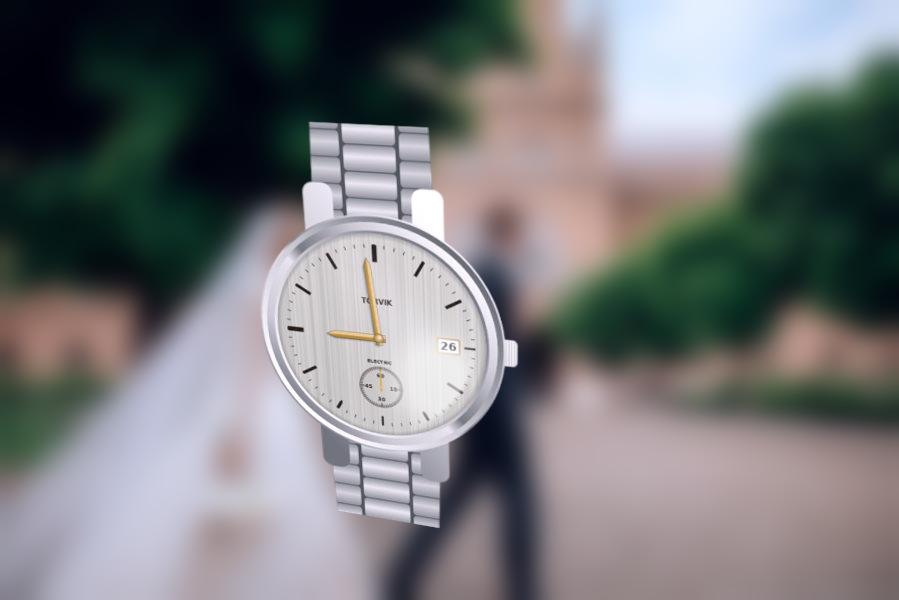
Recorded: 8h59
